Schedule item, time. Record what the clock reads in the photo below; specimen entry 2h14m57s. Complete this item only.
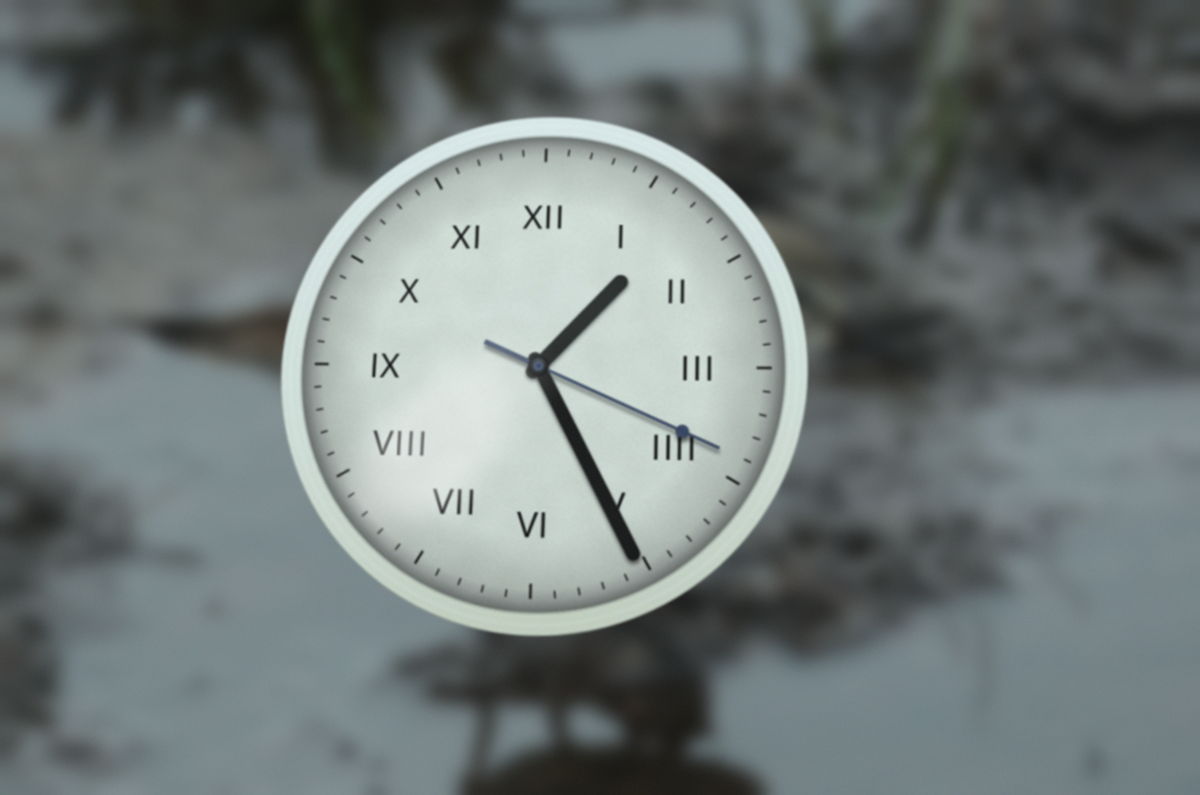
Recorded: 1h25m19s
